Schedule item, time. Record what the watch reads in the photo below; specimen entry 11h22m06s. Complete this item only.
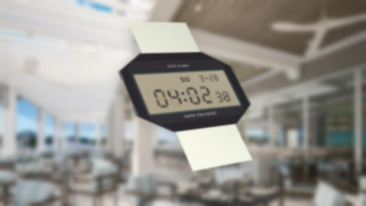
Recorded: 4h02m38s
